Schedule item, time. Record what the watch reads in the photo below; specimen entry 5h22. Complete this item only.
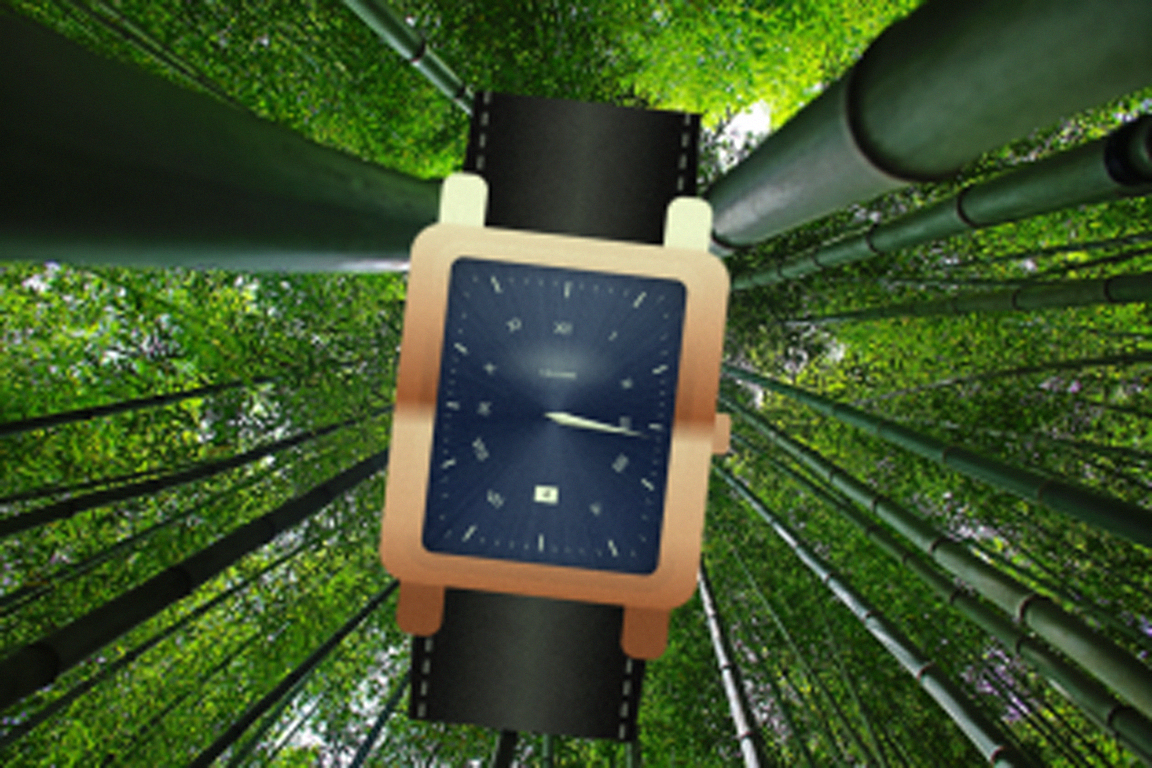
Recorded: 3h16
